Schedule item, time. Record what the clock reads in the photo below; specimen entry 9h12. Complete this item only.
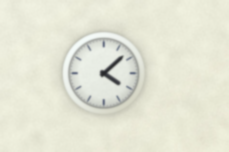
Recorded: 4h08
